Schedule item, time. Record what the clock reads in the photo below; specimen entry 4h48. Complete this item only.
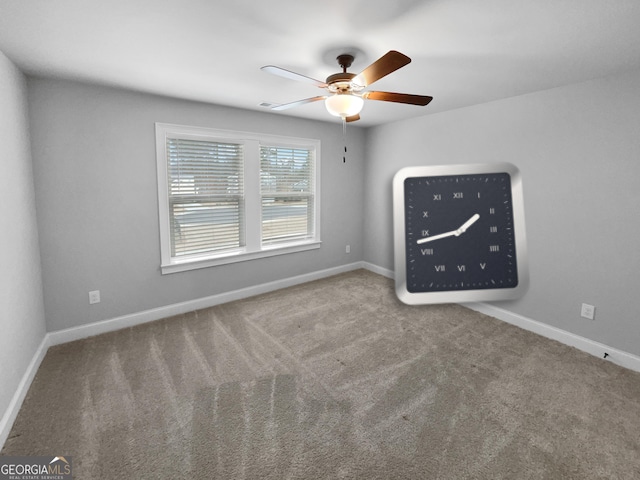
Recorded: 1h43
